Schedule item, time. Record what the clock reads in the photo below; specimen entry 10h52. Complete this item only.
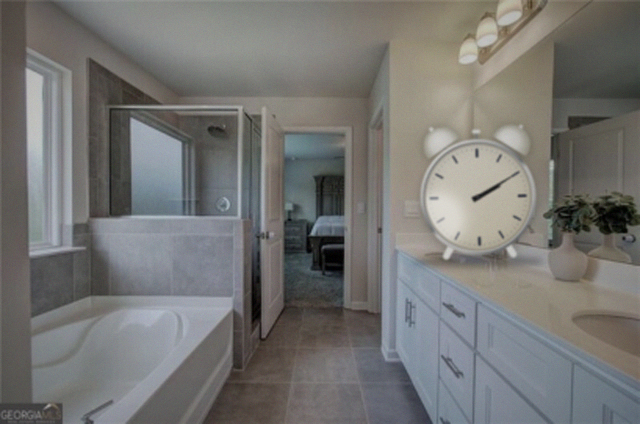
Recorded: 2h10
